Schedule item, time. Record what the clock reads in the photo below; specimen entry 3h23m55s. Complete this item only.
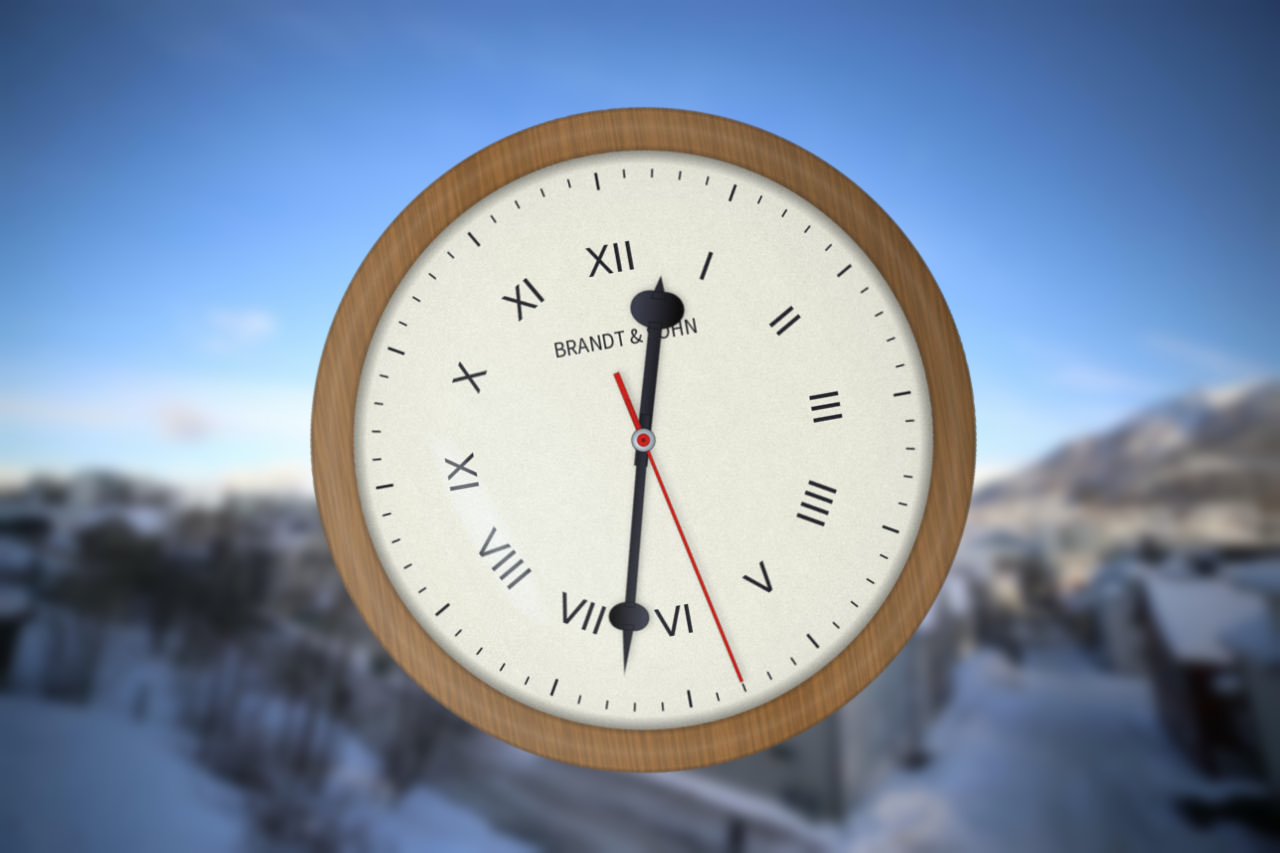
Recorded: 12h32m28s
